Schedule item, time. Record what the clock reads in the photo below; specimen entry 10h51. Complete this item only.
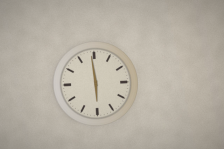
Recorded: 5h59
